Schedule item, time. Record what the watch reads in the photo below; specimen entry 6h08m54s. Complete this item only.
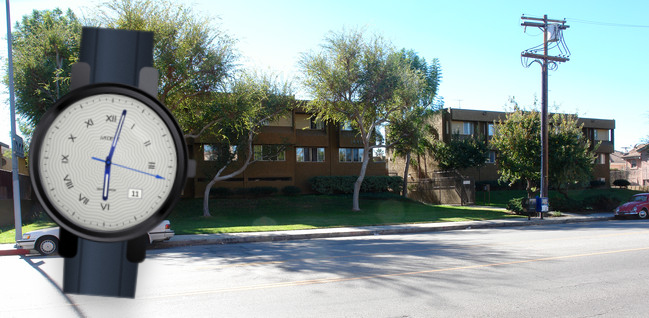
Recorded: 6h02m17s
